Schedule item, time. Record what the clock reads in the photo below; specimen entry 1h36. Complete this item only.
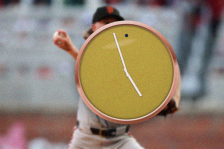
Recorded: 4h57
